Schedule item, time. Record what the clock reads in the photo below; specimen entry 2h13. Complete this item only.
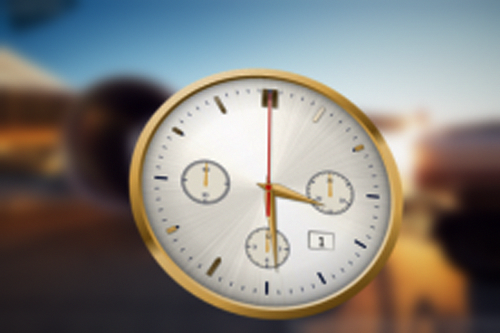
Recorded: 3h29
